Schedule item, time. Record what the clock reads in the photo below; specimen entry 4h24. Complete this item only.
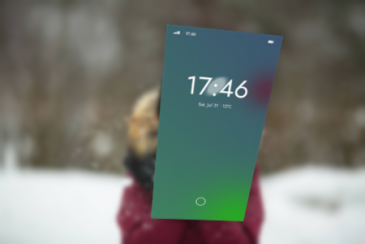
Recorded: 17h46
